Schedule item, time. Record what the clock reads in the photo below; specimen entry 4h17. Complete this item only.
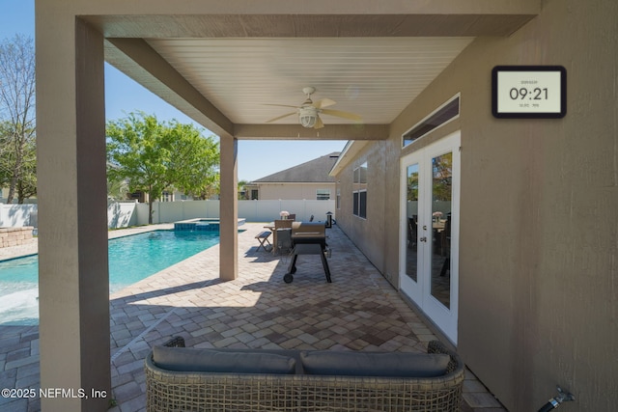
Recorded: 9h21
